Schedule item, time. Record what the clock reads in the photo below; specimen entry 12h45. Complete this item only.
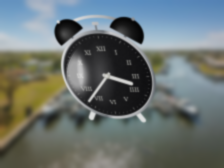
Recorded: 3h37
